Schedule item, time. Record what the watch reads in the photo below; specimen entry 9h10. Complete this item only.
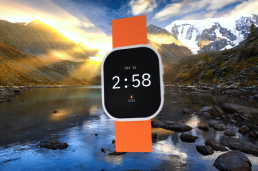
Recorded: 2h58
